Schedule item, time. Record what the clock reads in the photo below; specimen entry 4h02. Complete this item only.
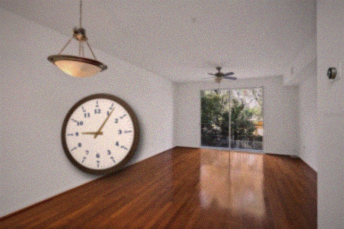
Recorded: 9h06
